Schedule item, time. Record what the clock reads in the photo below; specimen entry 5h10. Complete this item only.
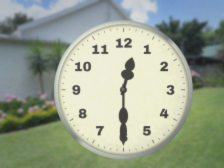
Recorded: 12h30
